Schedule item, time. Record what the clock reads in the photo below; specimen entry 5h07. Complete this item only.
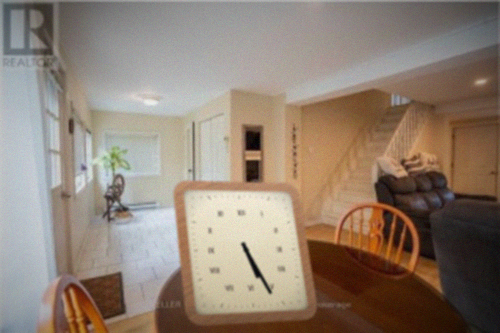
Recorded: 5h26
